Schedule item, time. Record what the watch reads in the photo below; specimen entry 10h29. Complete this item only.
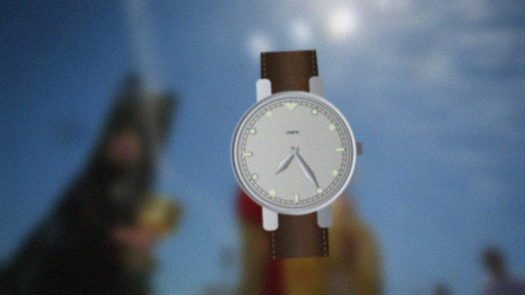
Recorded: 7h25
